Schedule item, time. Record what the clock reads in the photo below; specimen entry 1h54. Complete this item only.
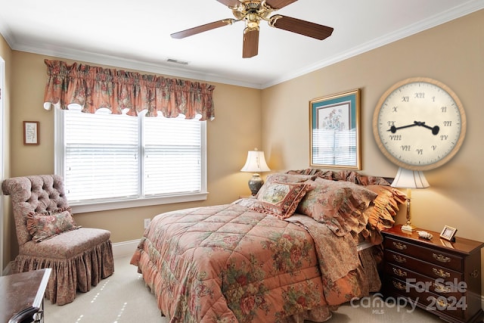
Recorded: 3h43
